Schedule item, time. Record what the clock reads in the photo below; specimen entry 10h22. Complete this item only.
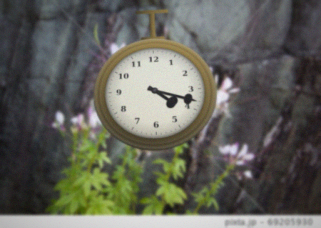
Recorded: 4h18
